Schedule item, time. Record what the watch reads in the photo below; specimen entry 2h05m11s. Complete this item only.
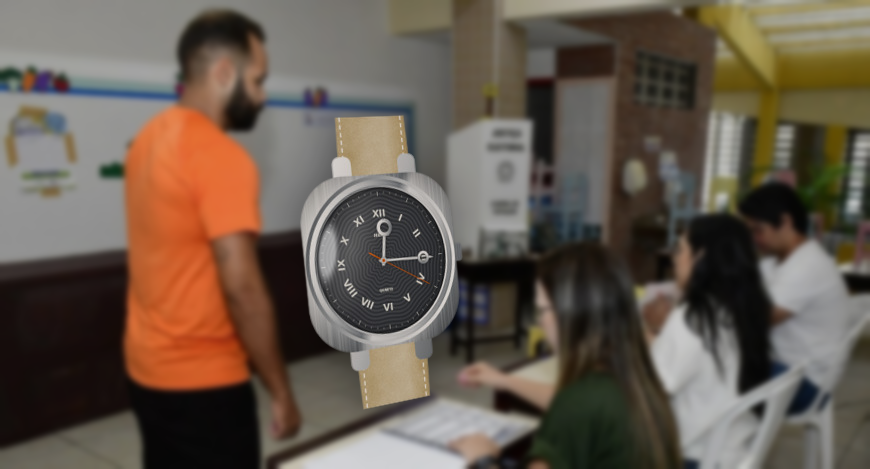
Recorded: 12h15m20s
